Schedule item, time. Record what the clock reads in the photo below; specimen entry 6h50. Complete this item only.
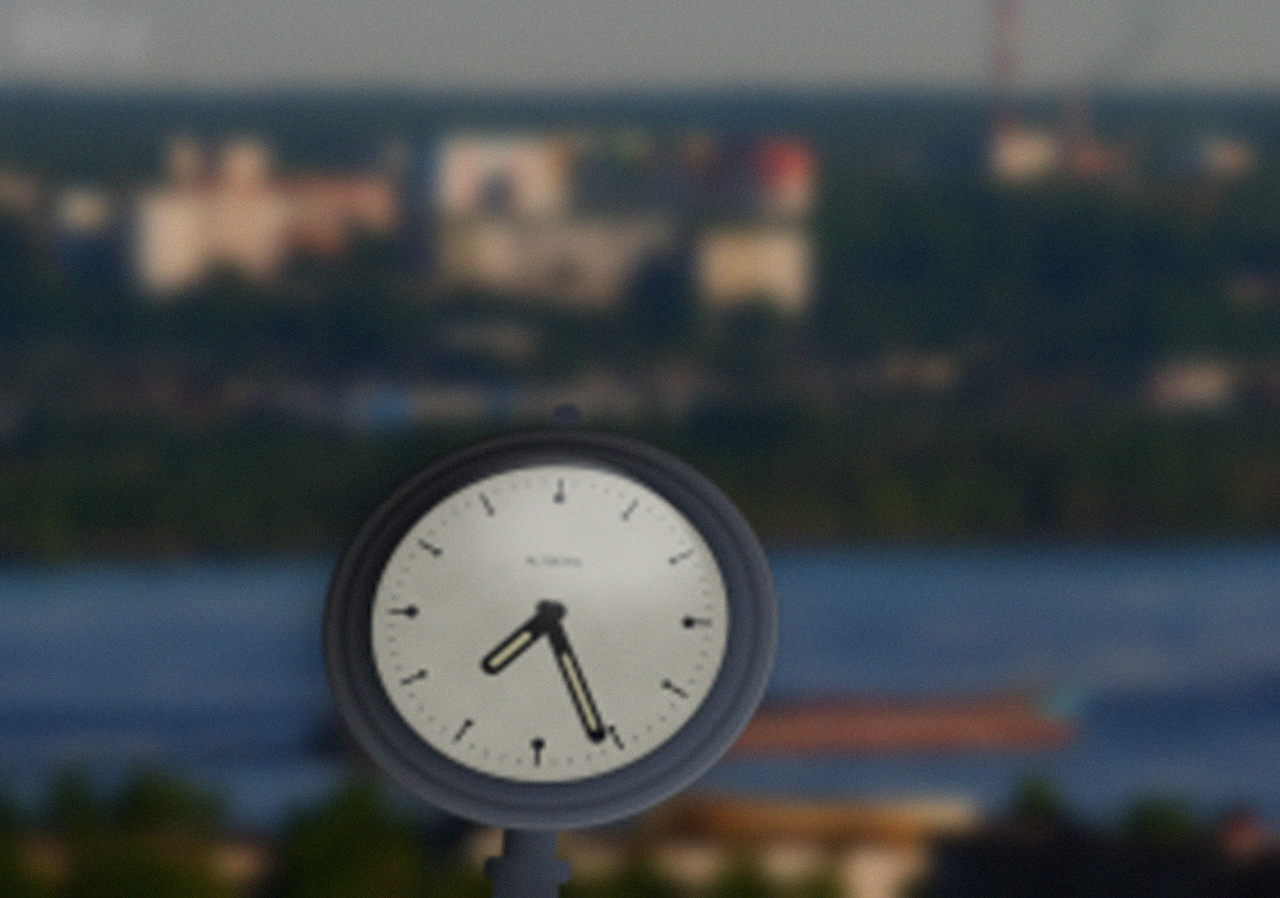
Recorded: 7h26
